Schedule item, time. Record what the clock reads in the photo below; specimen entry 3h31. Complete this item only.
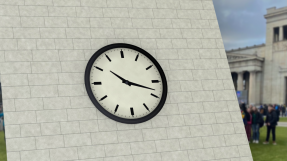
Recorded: 10h18
